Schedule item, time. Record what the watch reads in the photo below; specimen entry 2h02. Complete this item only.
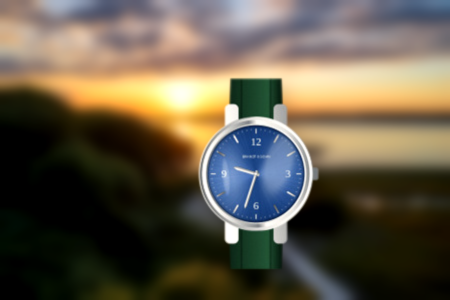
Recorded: 9h33
